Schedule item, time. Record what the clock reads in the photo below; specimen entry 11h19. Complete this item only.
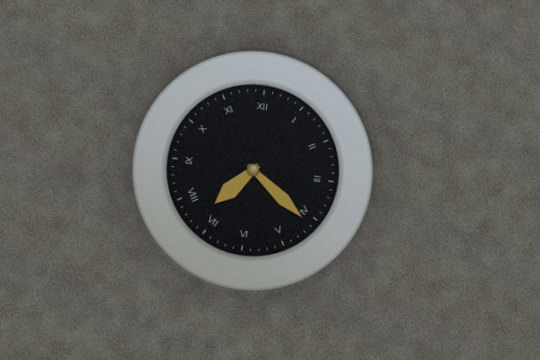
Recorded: 7h21
